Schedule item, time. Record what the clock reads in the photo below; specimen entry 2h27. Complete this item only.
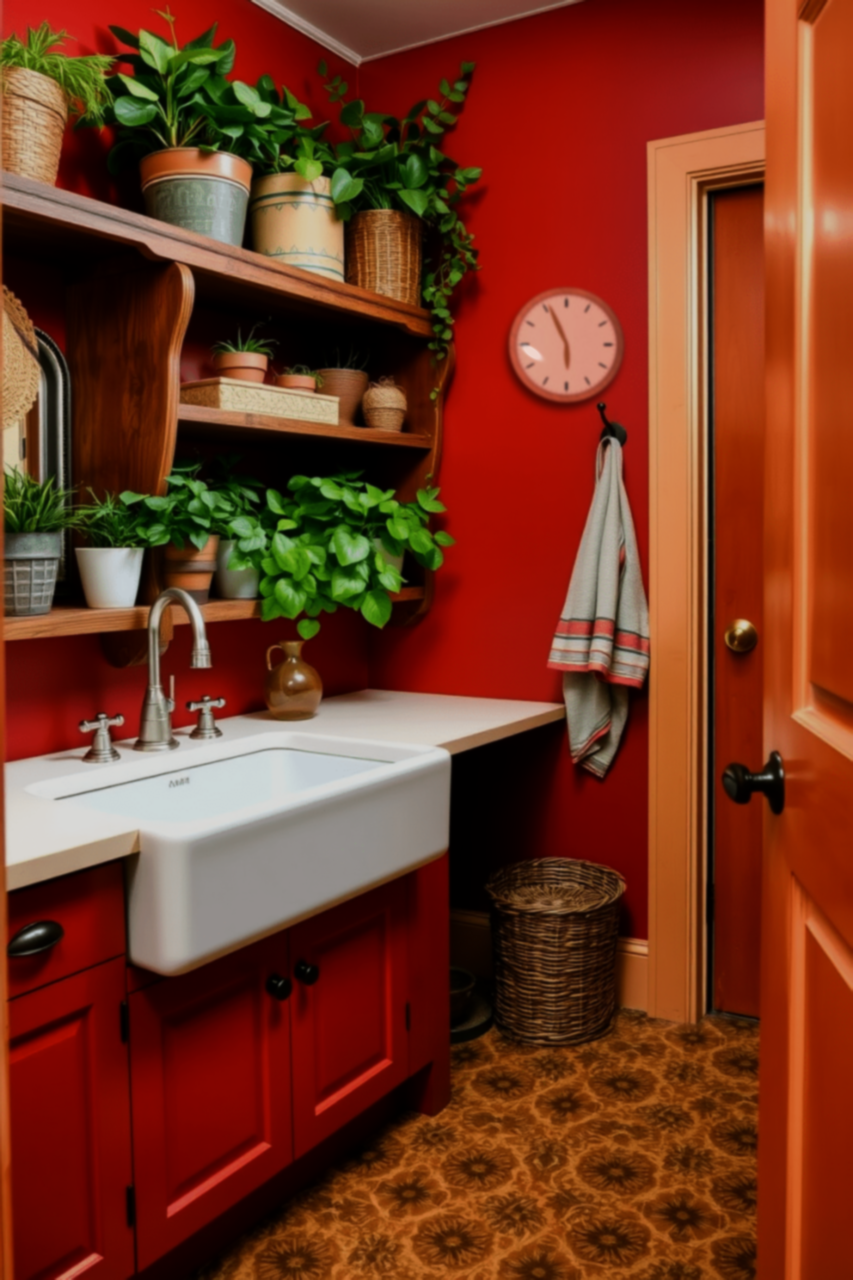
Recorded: 5h56
